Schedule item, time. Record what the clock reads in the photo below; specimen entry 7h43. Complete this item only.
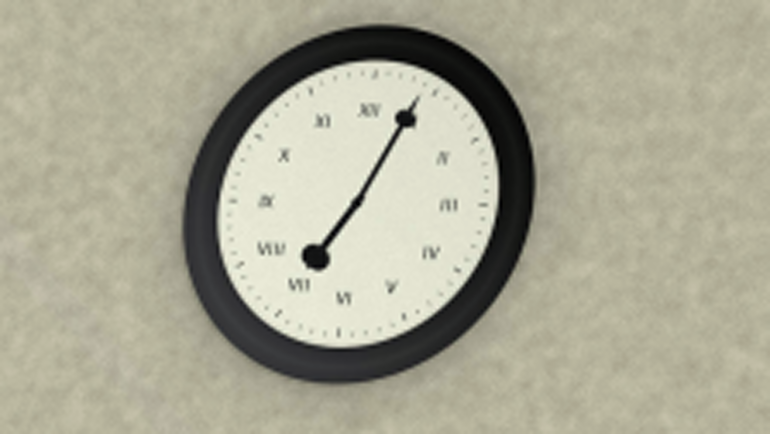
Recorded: 7h04
